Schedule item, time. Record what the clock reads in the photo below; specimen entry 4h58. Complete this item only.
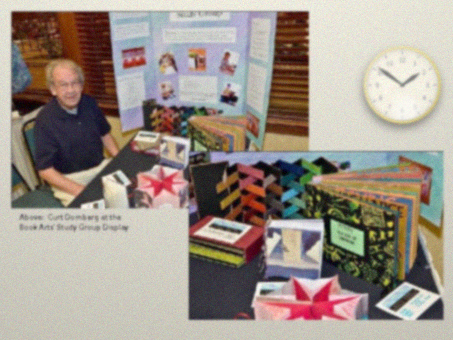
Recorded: 1h51
